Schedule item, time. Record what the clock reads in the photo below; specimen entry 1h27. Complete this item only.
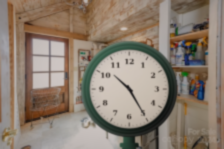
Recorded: 10h25
